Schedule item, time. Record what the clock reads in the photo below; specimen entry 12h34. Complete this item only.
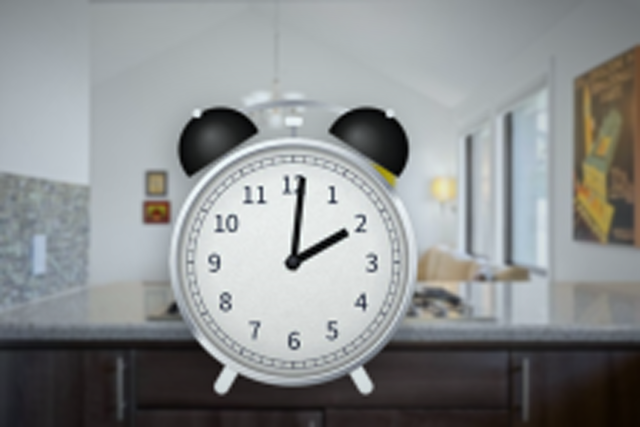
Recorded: 2h01
